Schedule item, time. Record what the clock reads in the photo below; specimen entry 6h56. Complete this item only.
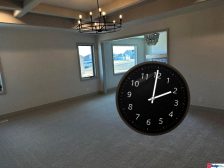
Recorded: 2h00
